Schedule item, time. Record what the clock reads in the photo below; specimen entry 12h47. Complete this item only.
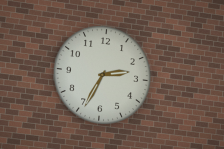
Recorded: 2h34
